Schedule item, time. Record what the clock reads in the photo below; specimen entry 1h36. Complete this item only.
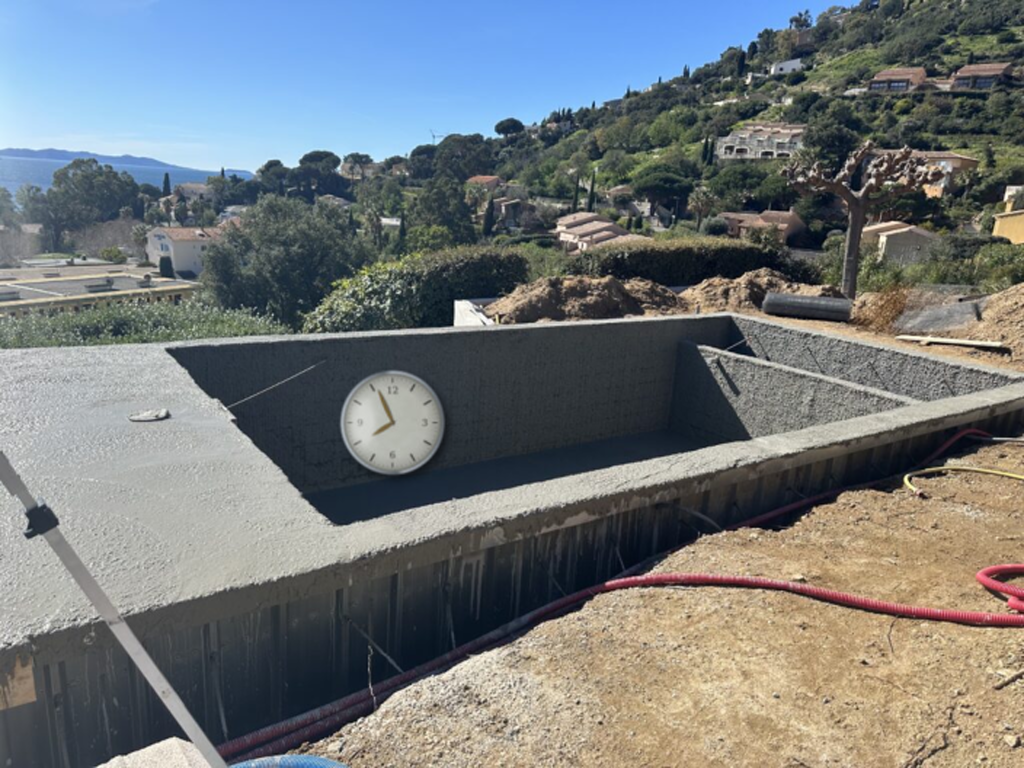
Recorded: 7h56
